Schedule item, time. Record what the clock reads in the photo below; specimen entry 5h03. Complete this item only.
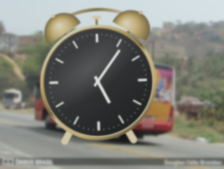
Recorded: 5h06
